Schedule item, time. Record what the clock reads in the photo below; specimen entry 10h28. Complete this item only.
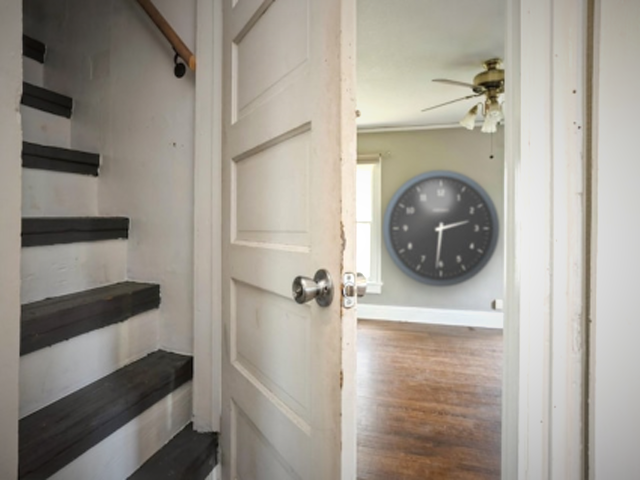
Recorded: 2h31
